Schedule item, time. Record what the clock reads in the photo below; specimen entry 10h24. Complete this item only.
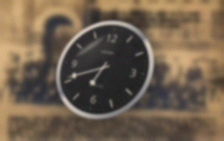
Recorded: 6h41
